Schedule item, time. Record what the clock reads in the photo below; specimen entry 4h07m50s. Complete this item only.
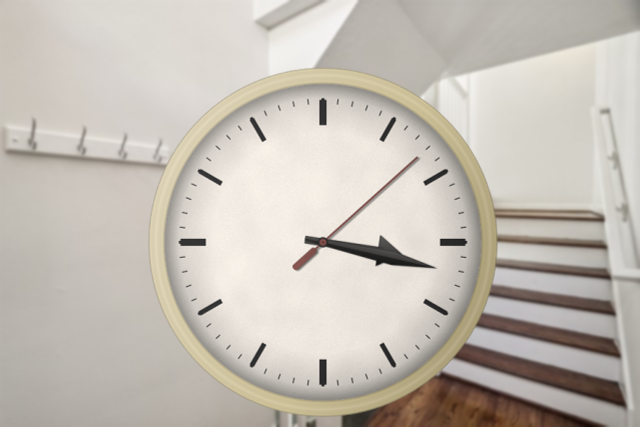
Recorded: 3h17m08s
